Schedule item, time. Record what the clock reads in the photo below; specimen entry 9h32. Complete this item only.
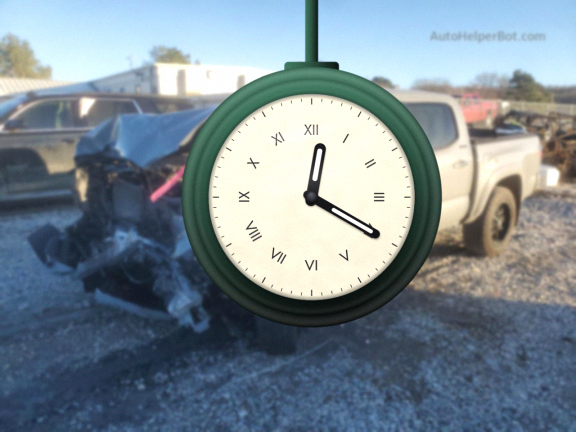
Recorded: 12h20
